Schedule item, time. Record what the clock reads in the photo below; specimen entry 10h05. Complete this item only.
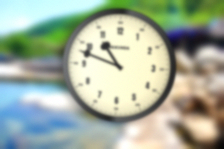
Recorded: 10h48
